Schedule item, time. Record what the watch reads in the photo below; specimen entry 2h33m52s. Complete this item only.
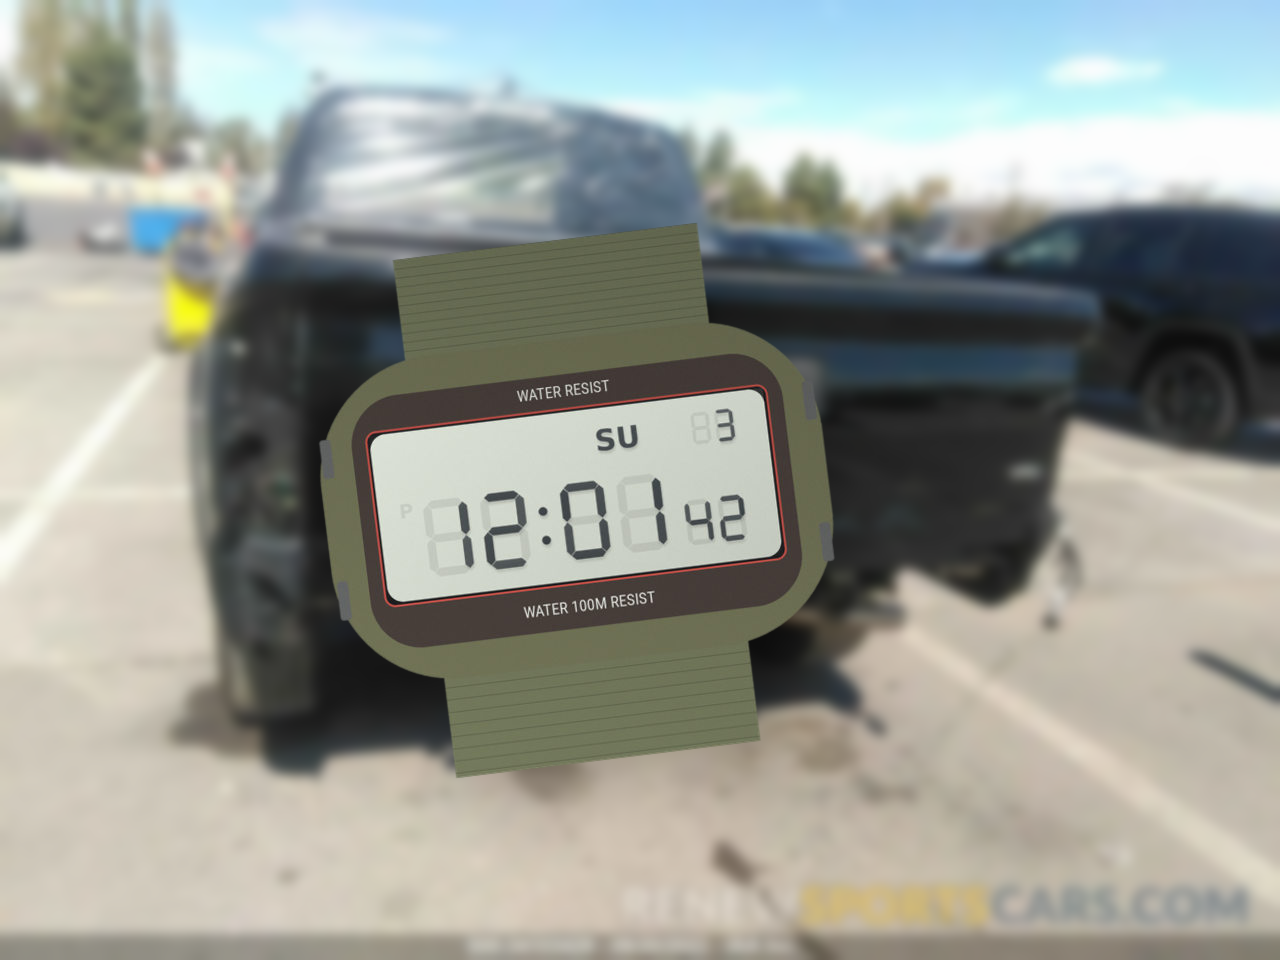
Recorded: 12h01m42s
